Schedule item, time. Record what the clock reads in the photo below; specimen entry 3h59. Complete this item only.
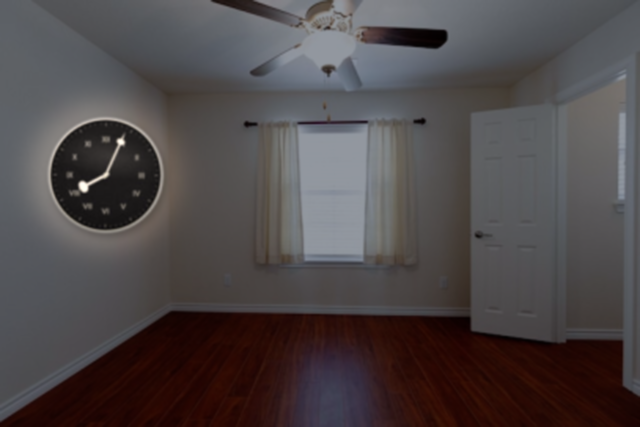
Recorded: 8h04
